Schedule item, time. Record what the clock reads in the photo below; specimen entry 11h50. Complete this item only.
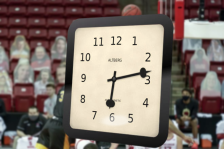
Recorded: 6h13
